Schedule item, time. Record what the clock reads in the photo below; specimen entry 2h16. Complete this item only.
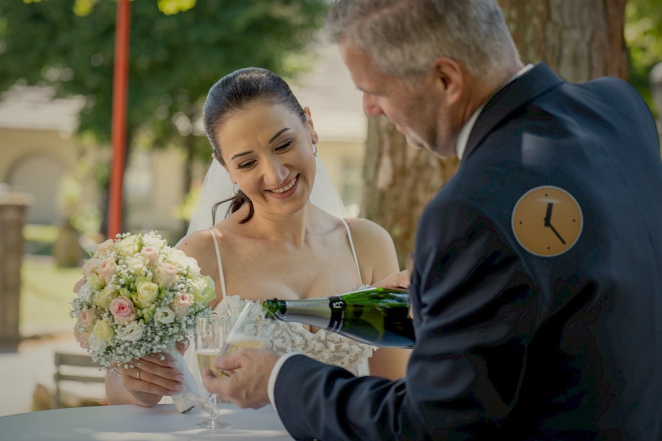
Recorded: 12h24
